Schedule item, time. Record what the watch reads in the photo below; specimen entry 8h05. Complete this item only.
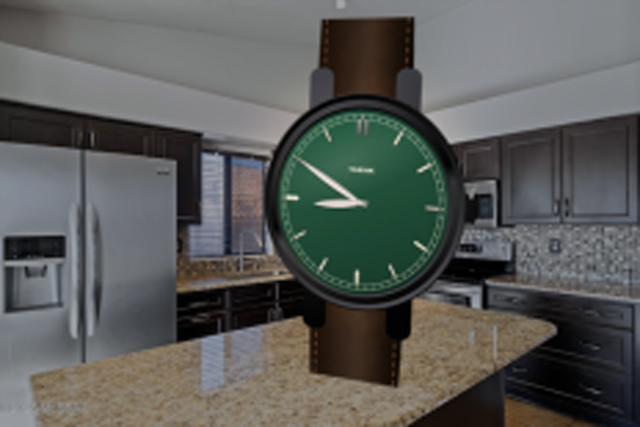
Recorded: 8h50
